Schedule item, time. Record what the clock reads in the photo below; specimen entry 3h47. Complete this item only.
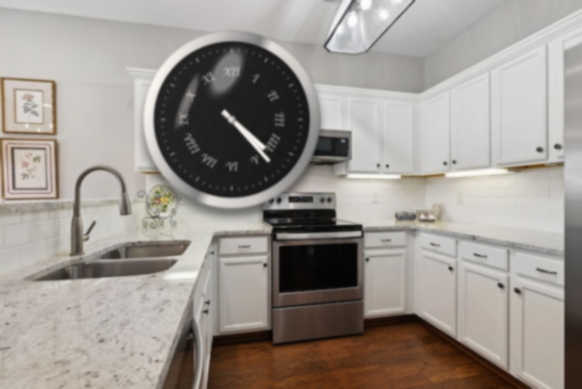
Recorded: 4h23
